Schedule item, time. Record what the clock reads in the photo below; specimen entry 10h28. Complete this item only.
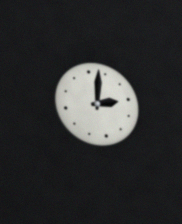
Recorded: 3h03
